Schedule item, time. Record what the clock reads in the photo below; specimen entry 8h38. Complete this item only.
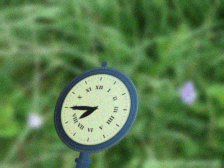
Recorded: 7h45
